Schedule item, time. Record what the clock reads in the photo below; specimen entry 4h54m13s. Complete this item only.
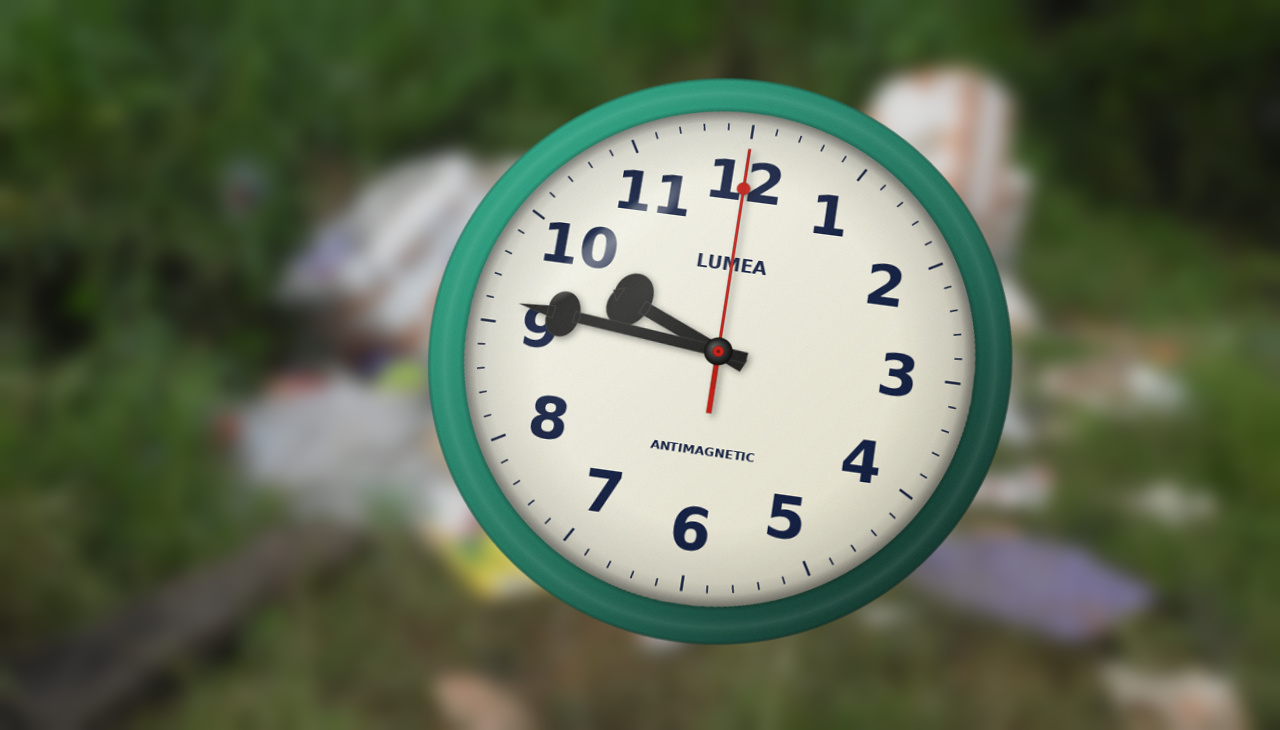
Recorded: 9h46m00s
